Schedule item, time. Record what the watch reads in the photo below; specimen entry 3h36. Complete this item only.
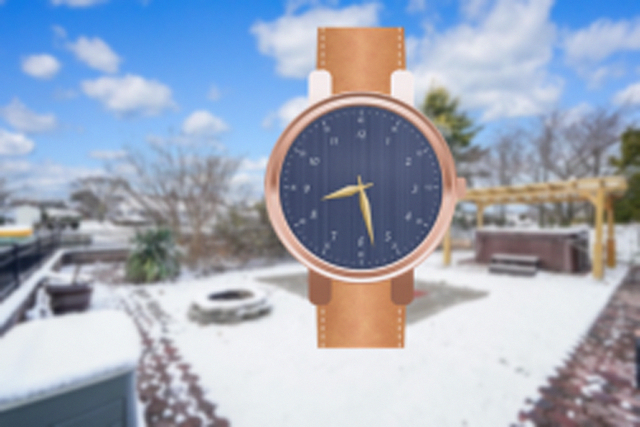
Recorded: 8h28
